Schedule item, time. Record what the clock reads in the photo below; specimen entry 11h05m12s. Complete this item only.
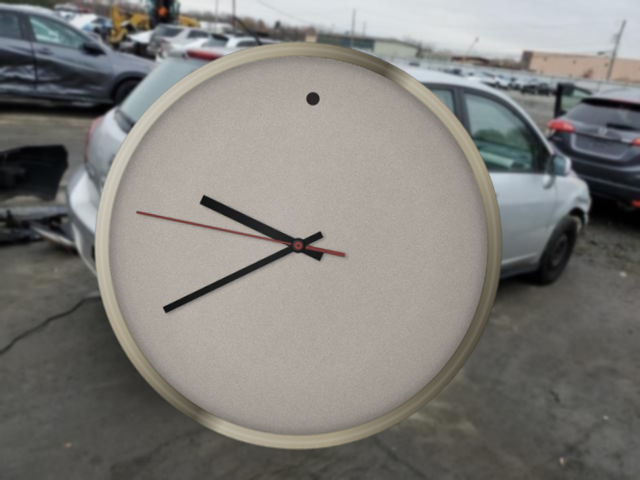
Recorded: 9h39m46s
